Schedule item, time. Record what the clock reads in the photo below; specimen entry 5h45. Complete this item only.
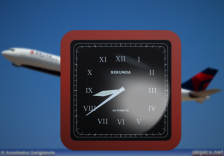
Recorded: 8h39
